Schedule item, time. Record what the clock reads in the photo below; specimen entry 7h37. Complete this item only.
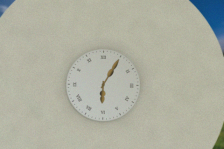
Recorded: 6h05
